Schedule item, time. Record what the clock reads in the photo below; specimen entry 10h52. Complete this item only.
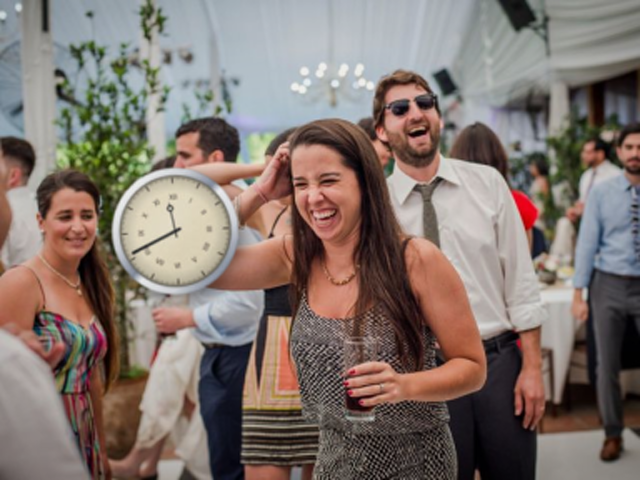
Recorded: 11h41
